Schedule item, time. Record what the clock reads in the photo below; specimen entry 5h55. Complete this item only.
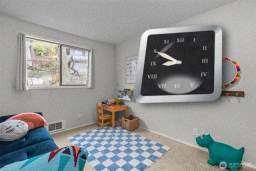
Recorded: 8h50
